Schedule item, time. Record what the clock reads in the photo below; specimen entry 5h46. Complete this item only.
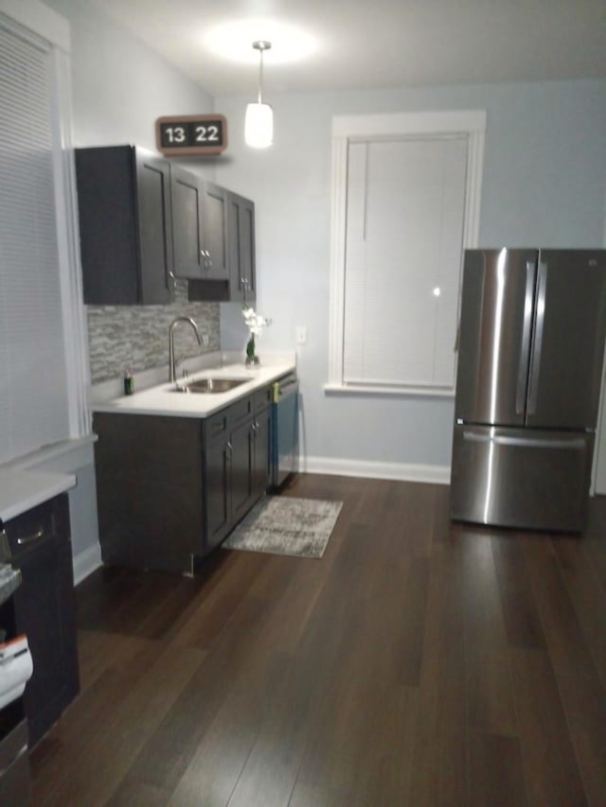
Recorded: 13h22
